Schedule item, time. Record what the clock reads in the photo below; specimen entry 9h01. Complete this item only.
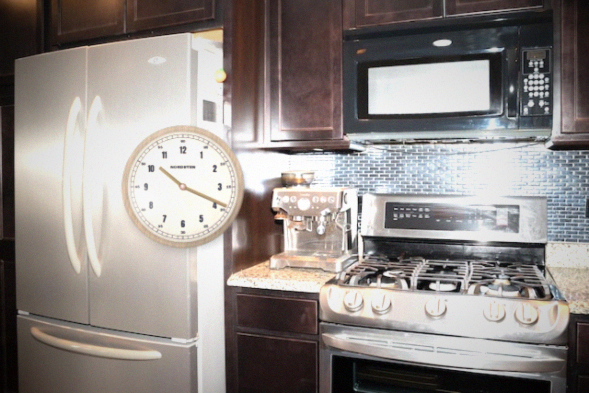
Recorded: 10h19
